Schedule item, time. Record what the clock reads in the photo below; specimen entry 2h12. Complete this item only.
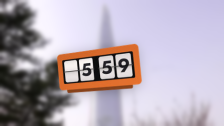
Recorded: 5h59
